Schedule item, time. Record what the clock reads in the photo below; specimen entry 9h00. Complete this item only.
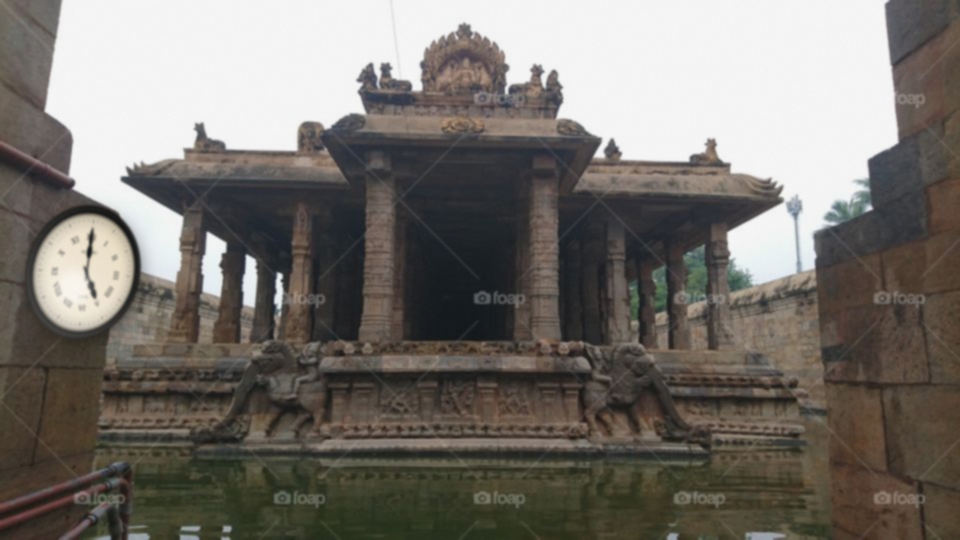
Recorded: 5h00
